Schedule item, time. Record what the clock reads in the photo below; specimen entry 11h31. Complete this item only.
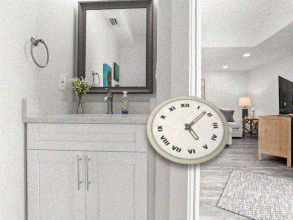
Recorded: 5h08
